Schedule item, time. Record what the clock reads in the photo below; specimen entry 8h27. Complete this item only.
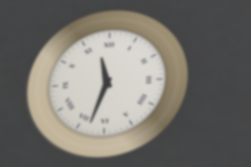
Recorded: 11h33
